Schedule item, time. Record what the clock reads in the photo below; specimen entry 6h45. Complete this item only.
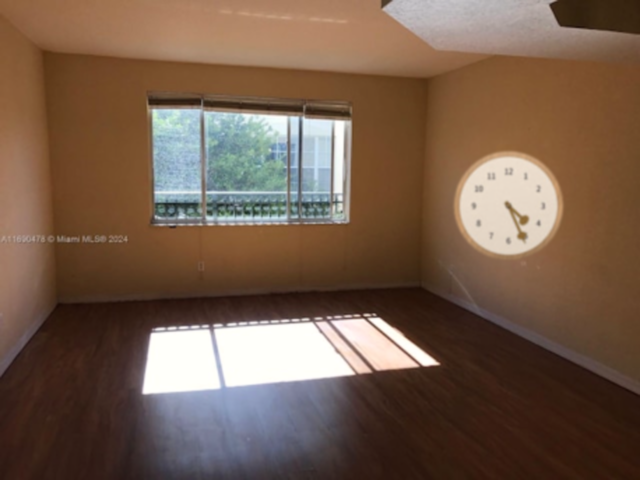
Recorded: 4h26
